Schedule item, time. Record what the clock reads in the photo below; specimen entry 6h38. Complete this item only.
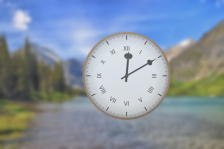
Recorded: 12h10
